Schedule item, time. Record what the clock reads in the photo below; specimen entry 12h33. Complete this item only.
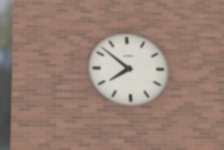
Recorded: 7h52
